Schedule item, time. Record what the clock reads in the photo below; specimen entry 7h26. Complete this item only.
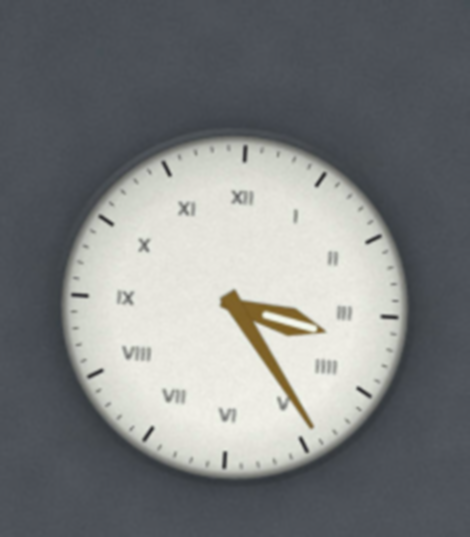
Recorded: 3h24
